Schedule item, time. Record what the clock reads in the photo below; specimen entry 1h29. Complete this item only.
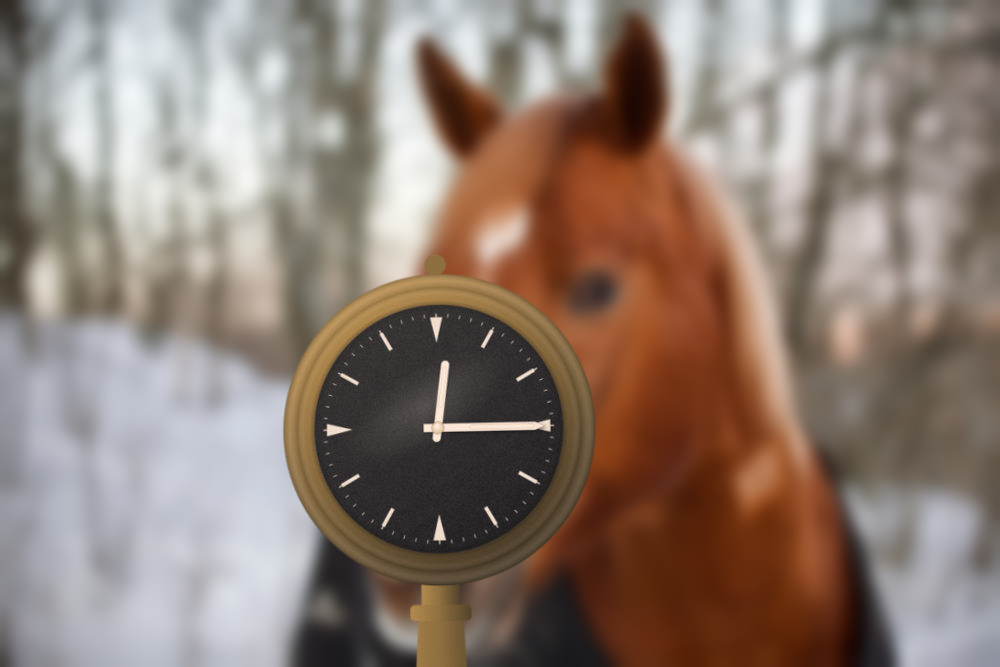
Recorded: 12h15
